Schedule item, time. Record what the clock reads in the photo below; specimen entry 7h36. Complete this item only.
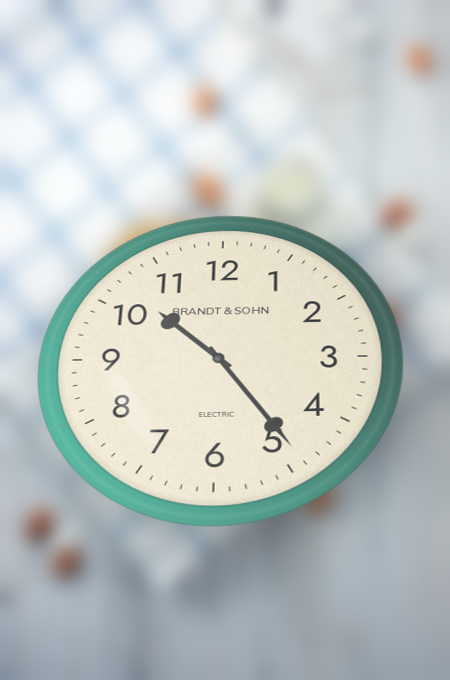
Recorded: 10h24
